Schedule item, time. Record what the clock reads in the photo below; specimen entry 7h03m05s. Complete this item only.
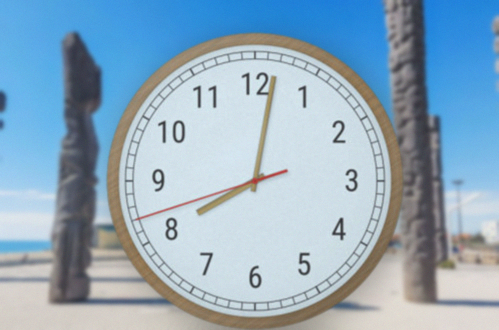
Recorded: 8h01m42s
